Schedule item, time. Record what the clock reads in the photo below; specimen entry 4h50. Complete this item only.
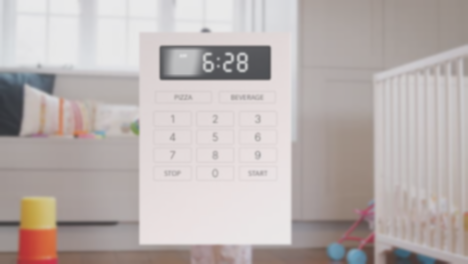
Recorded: 6h28
